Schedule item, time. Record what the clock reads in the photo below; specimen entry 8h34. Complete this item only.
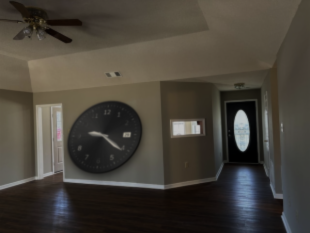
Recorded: 9h21
